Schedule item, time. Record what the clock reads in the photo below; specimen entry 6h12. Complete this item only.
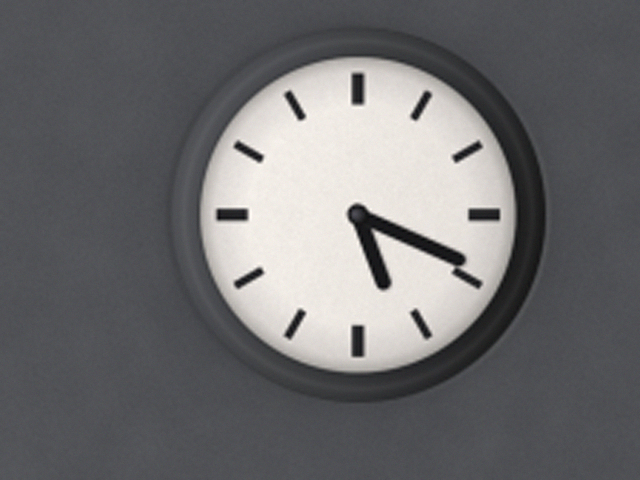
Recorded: 5h19
